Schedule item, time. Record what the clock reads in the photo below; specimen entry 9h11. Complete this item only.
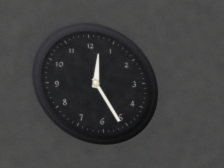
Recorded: 12h26
